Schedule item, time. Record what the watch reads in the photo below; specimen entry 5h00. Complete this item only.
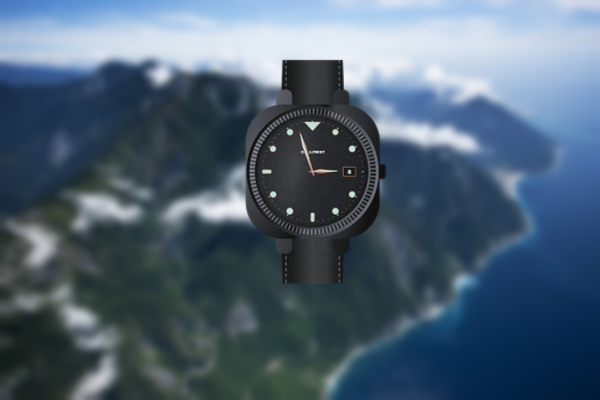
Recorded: 2h57
